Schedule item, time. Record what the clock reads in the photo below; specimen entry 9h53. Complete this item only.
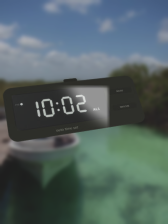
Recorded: 10h02
